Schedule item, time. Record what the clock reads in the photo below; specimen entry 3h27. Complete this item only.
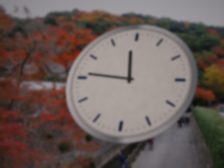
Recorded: 11h46
